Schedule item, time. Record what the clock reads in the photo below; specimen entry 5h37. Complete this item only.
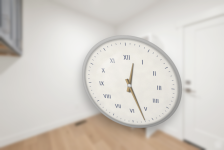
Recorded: 12h27
